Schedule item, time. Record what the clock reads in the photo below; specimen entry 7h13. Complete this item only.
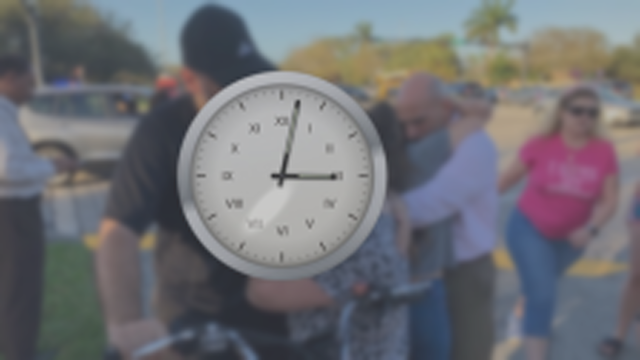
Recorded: 3h02
